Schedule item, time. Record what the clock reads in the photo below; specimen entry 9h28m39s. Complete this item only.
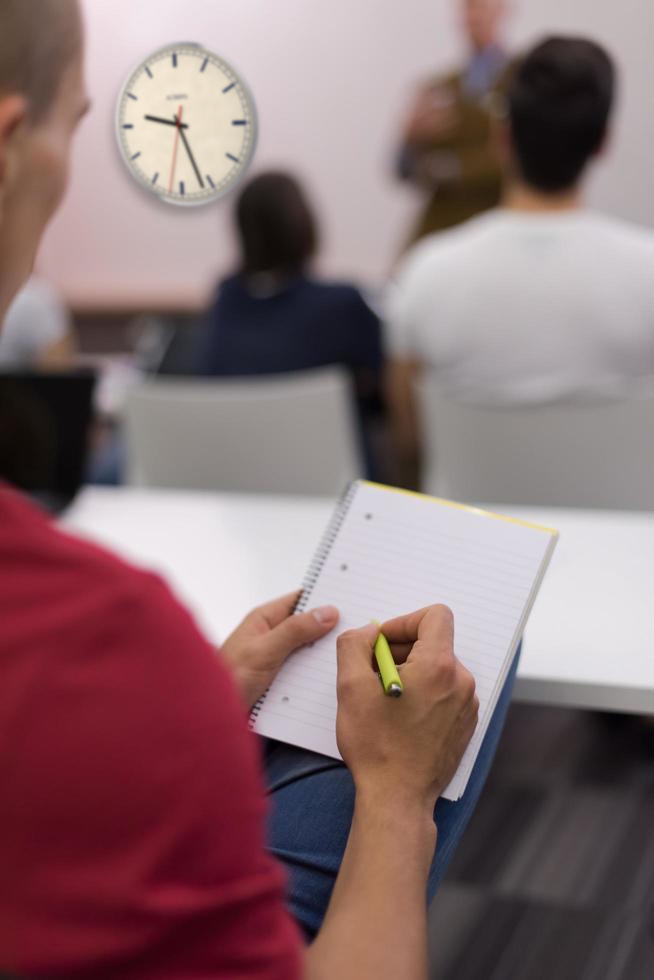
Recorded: 9h26m32s
